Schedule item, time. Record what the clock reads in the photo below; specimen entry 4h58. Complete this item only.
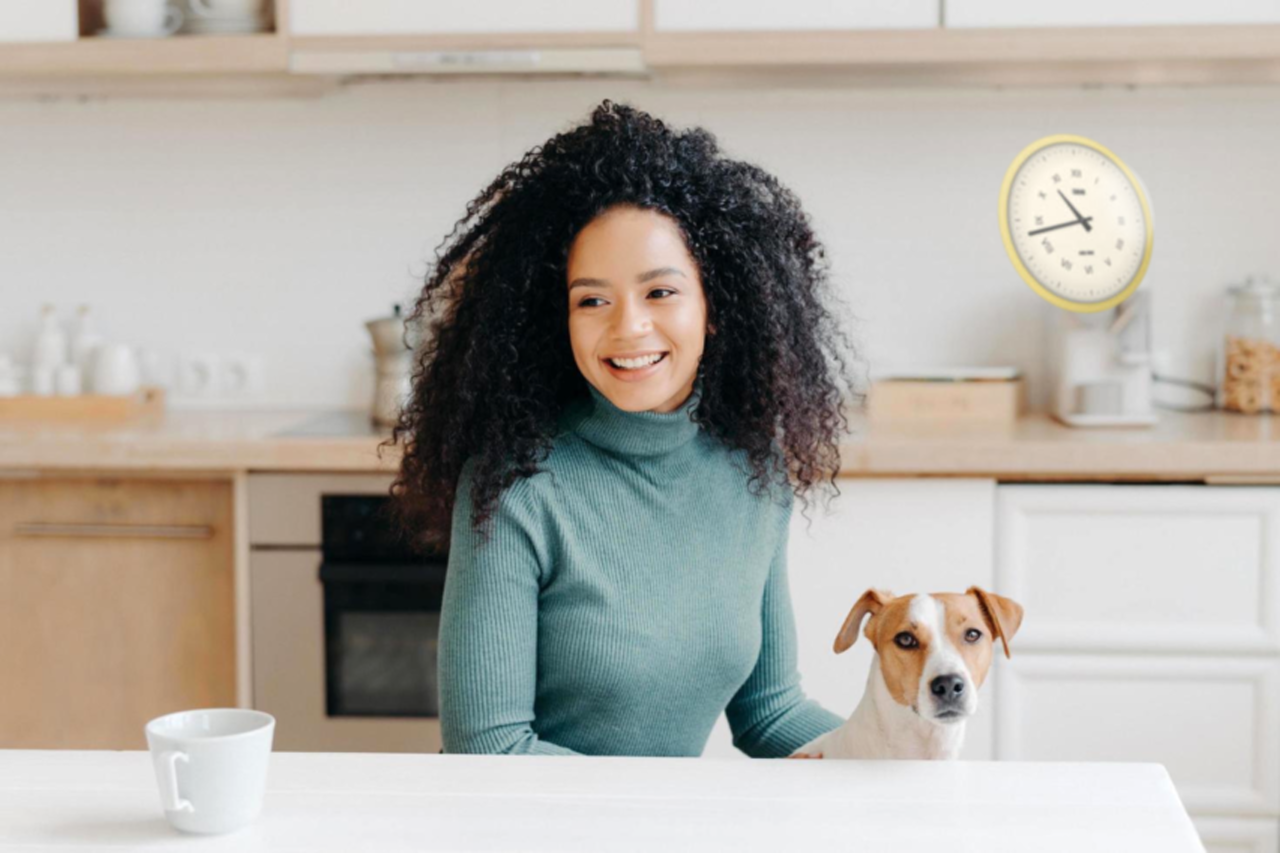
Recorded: 10h43
